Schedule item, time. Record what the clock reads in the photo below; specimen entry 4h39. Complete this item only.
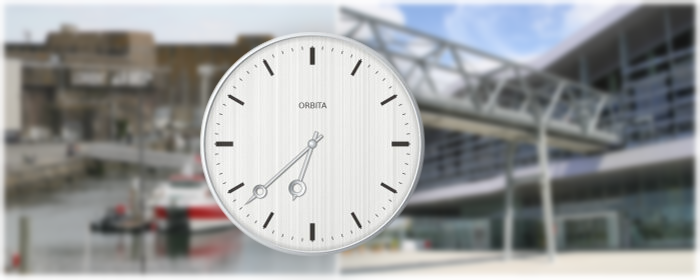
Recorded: 6h38
